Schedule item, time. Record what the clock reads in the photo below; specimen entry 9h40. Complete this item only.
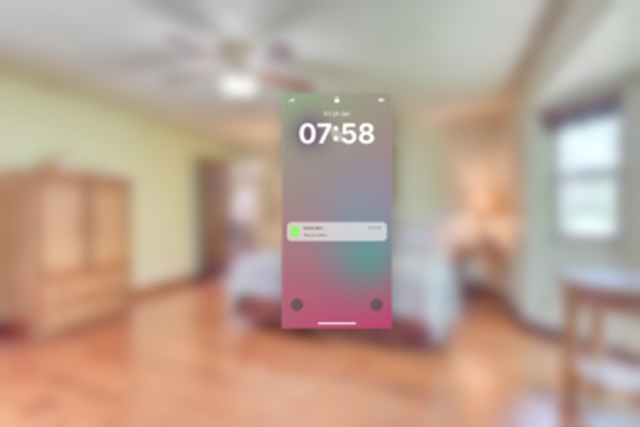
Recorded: 7h58
